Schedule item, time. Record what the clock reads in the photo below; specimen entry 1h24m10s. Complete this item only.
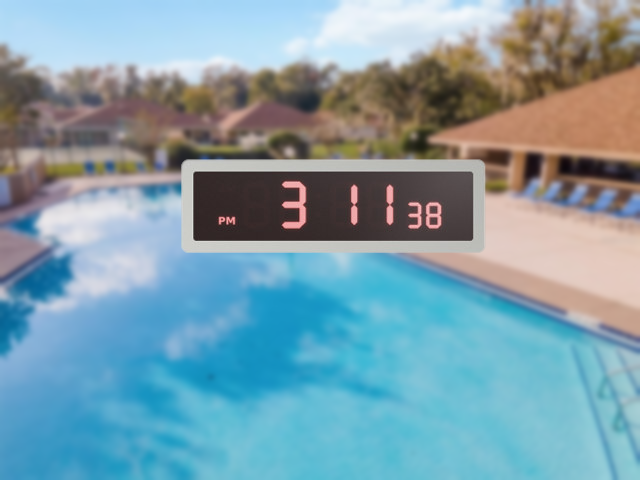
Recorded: 3h11m38s
